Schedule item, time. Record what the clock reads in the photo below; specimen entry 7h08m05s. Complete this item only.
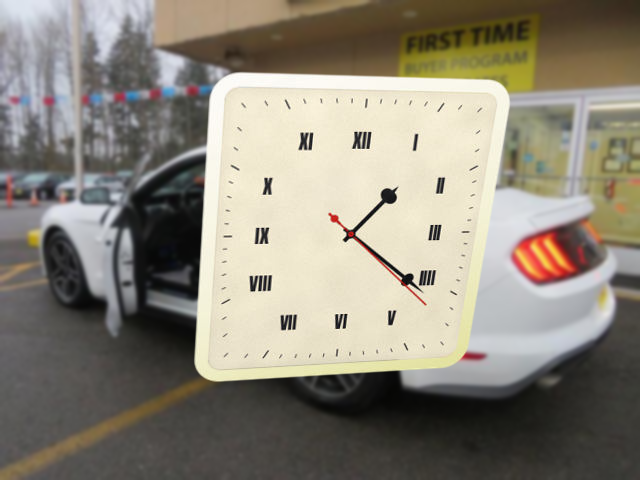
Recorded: 1h21m22s
